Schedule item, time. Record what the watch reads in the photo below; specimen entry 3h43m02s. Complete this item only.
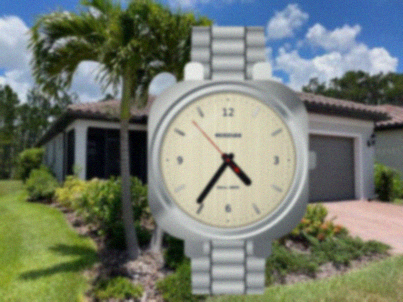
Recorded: 4h35m53s
